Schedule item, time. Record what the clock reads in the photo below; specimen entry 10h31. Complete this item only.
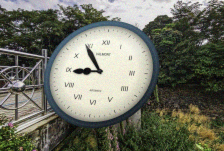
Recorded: 8h54
